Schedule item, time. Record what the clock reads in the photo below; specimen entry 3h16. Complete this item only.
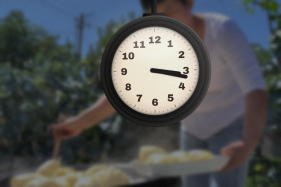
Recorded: 3h17
